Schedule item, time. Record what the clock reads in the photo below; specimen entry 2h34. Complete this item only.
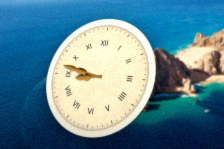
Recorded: 8h47
